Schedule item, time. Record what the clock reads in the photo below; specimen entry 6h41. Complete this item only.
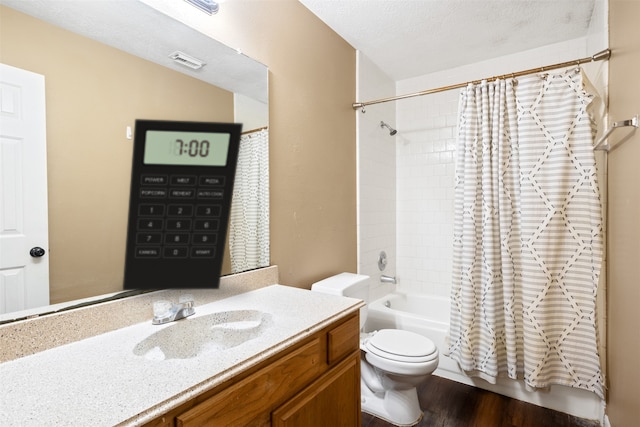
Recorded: 7h00
